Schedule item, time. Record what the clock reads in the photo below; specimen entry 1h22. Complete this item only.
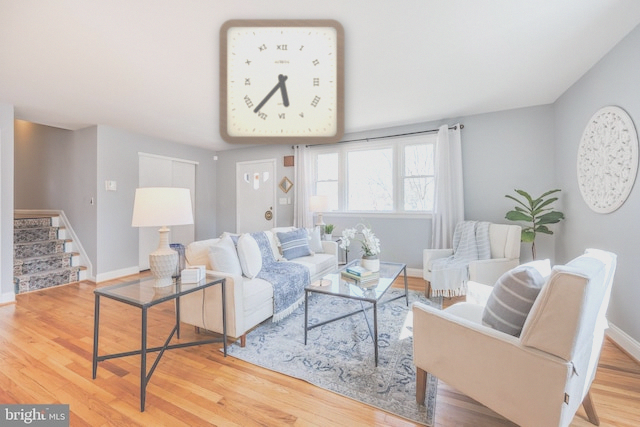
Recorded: 5h37
